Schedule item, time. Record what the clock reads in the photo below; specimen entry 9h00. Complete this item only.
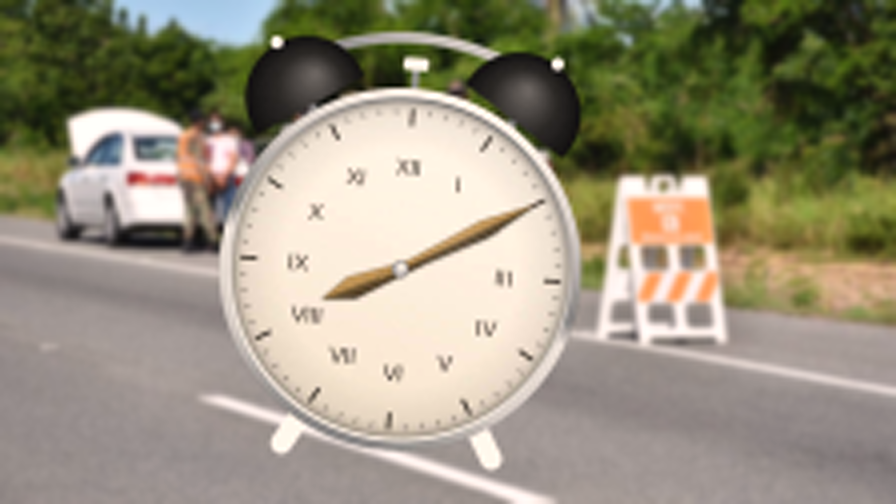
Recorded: 8h10
